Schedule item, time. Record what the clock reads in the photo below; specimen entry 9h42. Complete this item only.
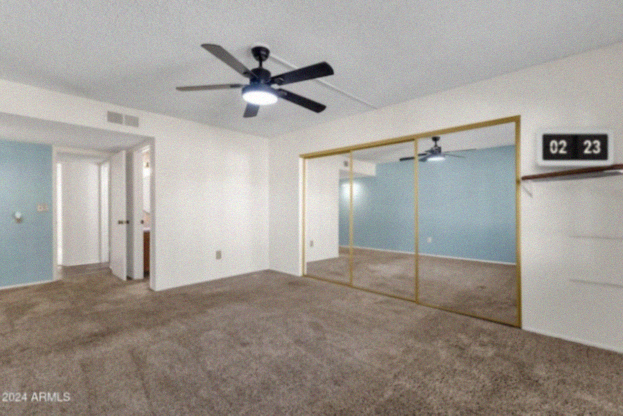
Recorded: 2h23
